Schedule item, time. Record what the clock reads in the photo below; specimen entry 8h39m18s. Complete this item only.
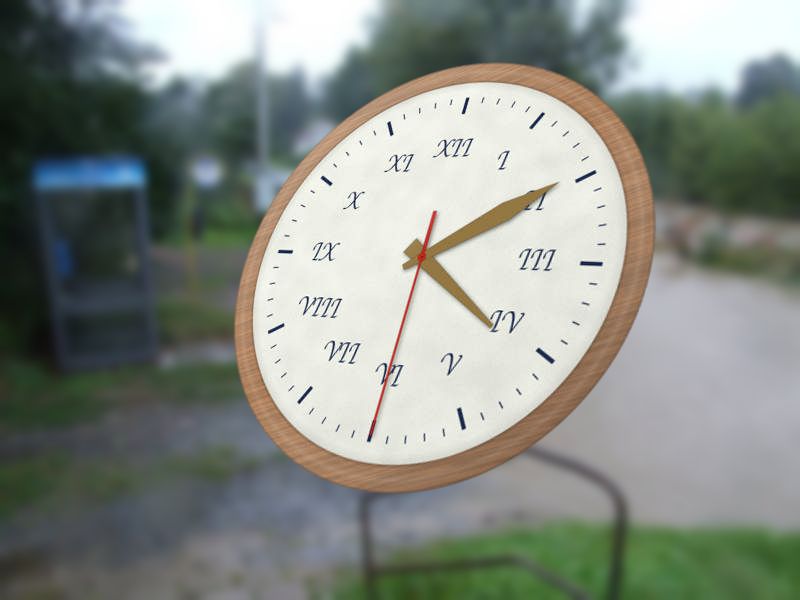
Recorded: 4h09m30s
